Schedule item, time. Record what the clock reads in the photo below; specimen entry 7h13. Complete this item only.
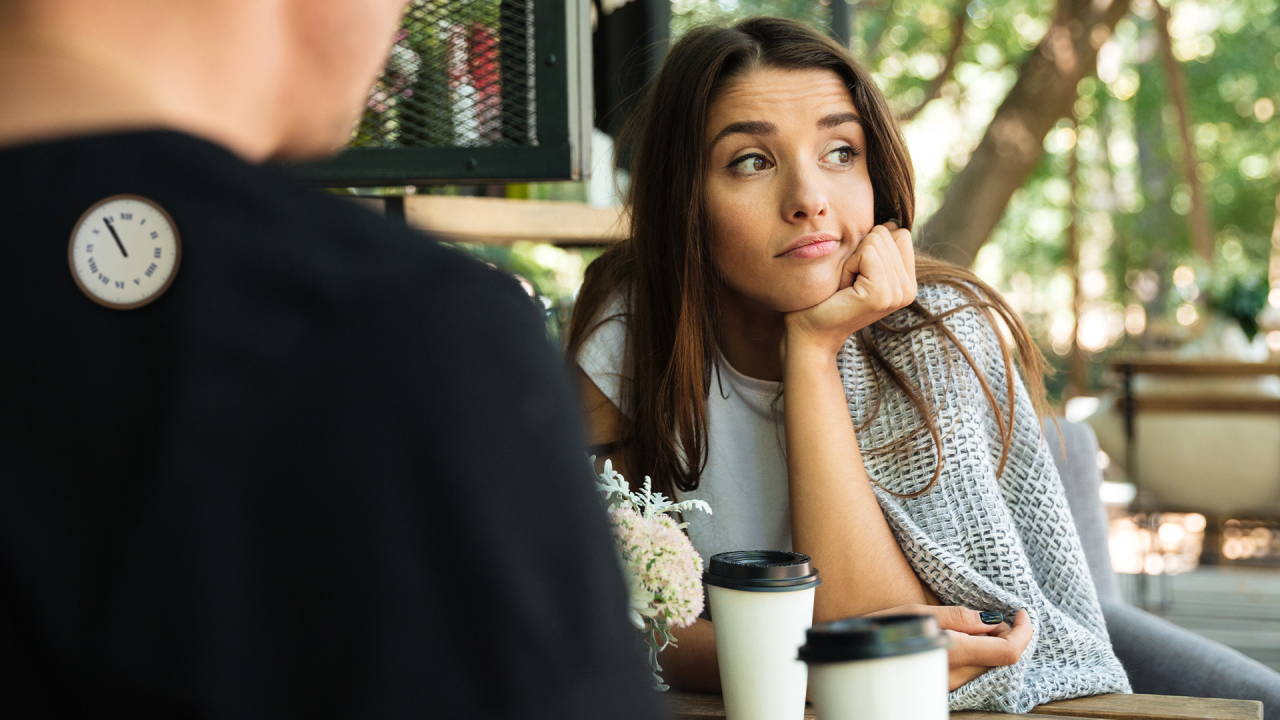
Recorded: 10h54
